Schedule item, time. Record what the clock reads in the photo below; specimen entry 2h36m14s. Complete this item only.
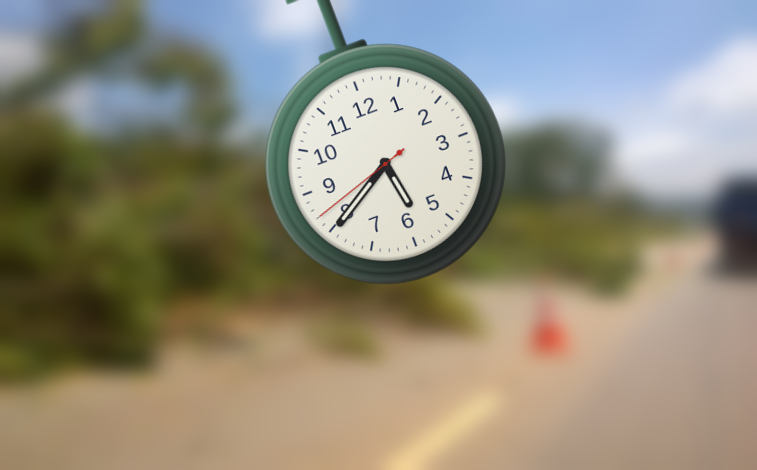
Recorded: 5h39m42s
